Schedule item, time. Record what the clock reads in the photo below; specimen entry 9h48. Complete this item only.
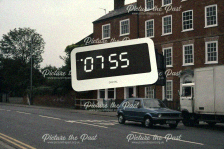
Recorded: 7h55
